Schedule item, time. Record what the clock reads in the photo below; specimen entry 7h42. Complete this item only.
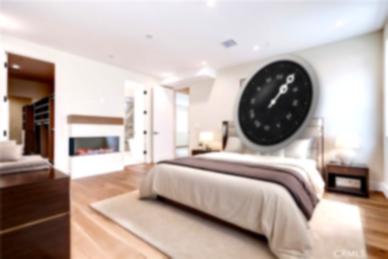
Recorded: 1h05
